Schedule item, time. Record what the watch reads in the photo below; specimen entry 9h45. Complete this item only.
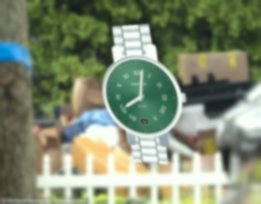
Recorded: 8h02
